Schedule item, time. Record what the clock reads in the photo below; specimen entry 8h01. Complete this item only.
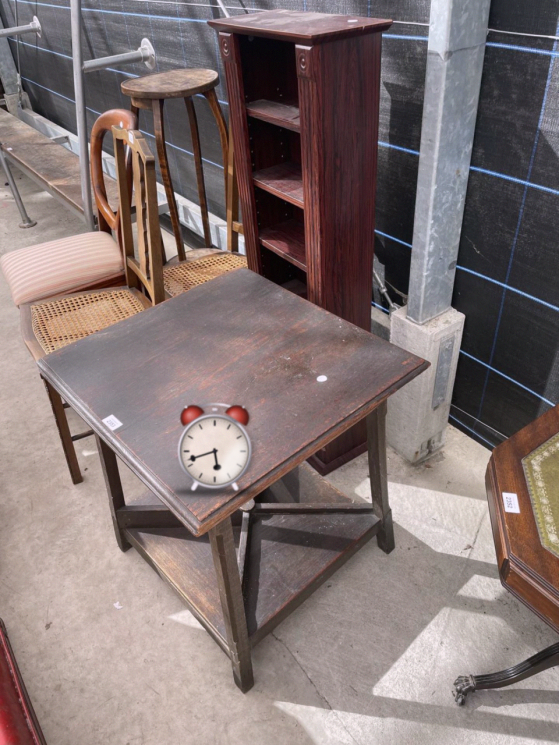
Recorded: 5h42
